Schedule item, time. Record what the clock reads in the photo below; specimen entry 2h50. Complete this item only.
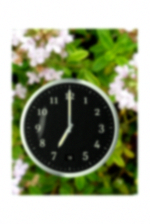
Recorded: 7h00
